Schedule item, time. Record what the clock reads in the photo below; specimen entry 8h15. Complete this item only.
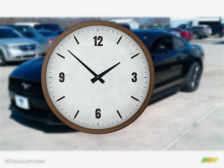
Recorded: 1h52
